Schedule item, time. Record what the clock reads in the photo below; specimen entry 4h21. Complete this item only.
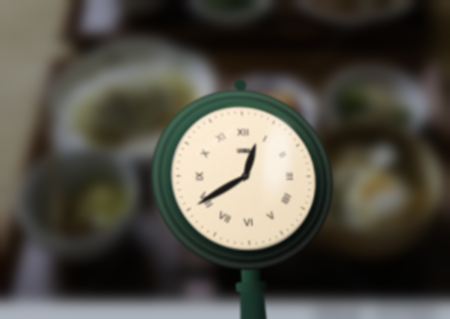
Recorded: 12h40
